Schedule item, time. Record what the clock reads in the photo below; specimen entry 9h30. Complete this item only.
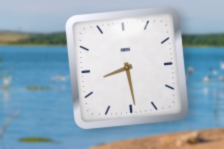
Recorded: 8h29
